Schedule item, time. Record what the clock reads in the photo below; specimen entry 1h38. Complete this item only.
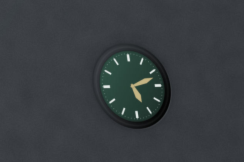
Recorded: 5h12
